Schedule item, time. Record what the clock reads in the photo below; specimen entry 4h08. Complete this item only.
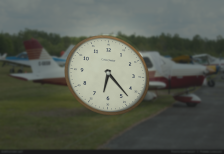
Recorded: 6h23
